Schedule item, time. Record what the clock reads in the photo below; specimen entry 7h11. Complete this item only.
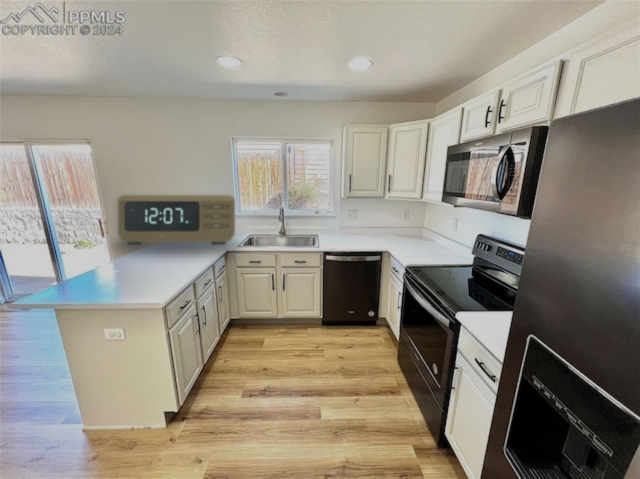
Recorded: 12h07
